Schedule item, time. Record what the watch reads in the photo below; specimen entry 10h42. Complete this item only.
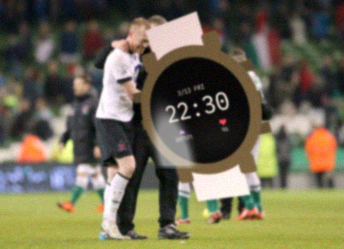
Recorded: 22h30
